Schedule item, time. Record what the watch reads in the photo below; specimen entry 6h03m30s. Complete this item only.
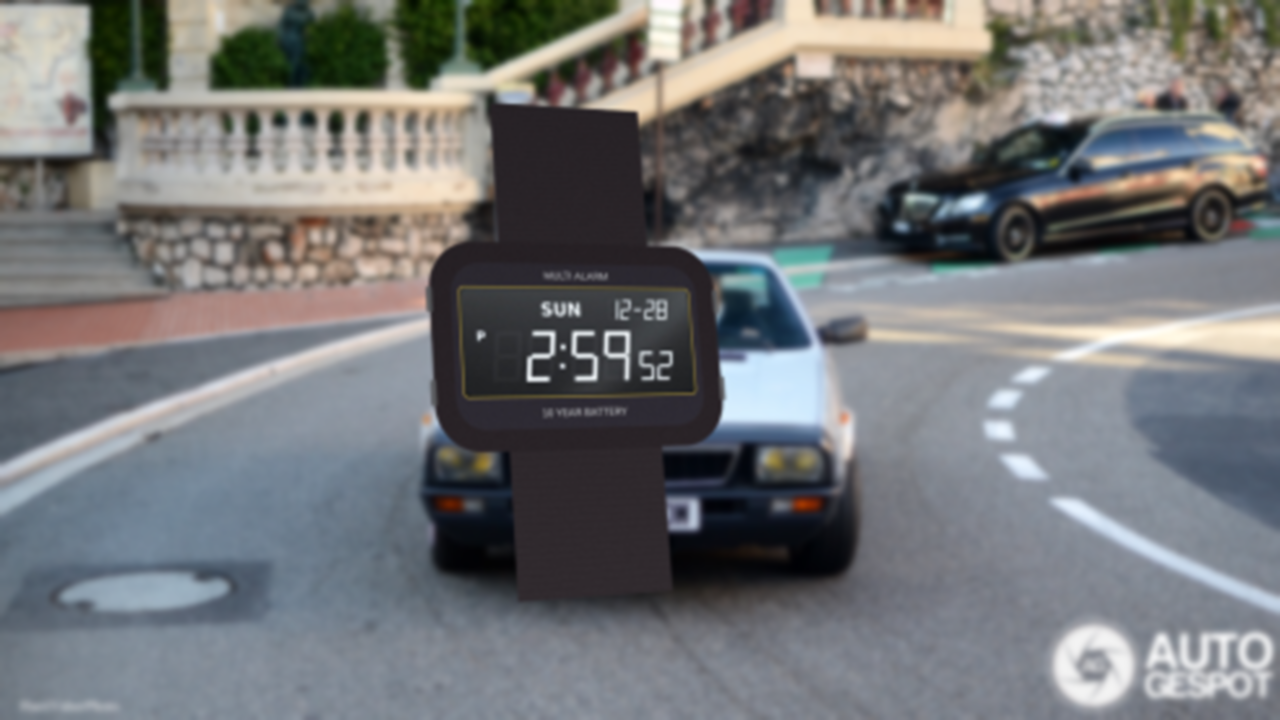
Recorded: 2h59m52s
